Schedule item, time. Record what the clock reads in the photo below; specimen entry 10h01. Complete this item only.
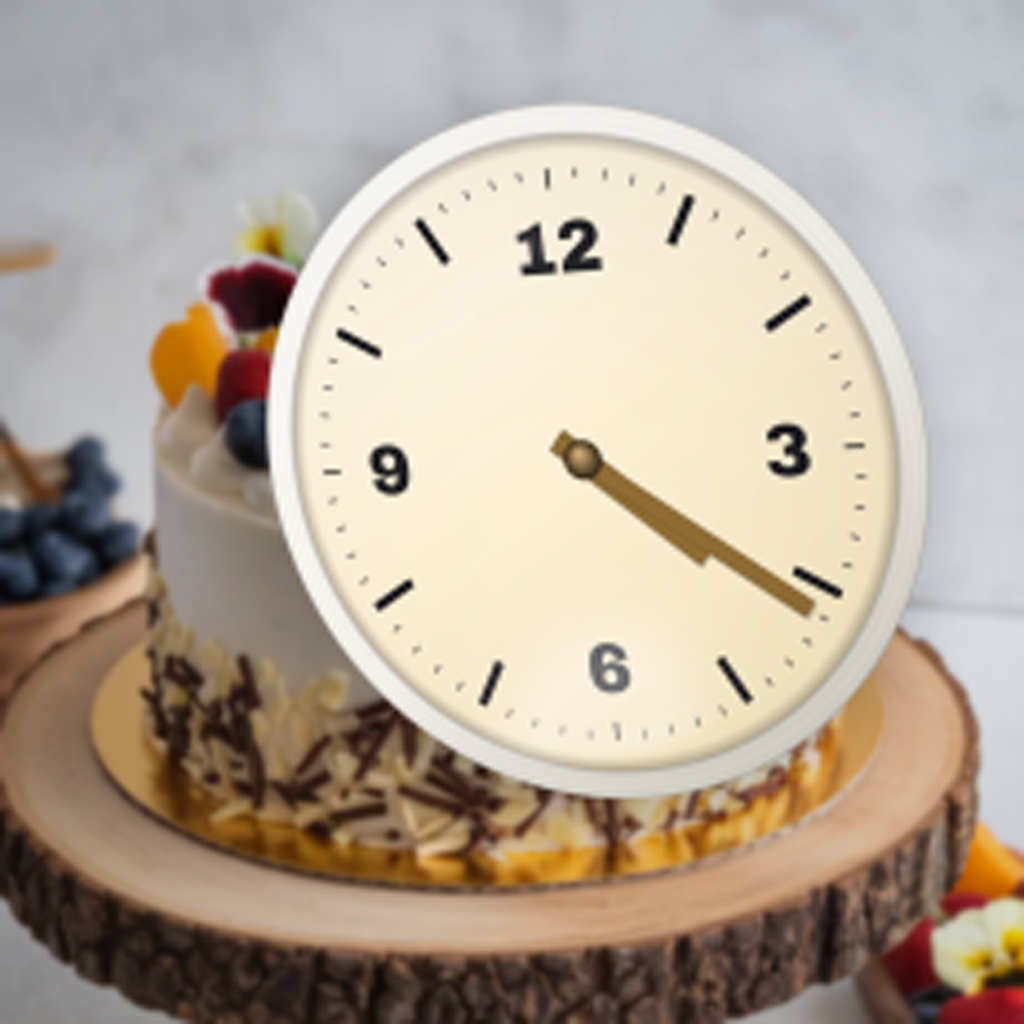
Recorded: 4h21
